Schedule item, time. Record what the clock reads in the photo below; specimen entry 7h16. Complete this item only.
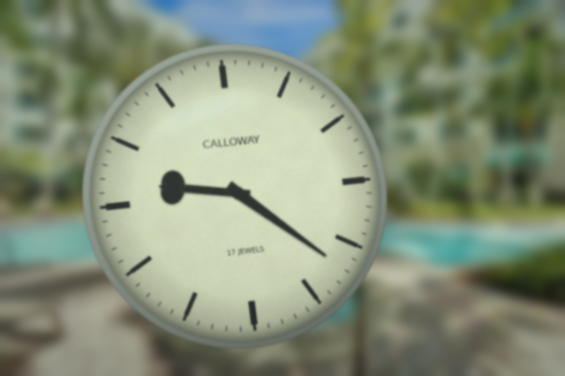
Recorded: 9h22
